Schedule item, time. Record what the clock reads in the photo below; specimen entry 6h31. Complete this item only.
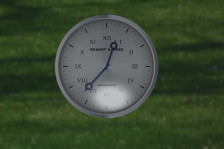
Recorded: 12h37
